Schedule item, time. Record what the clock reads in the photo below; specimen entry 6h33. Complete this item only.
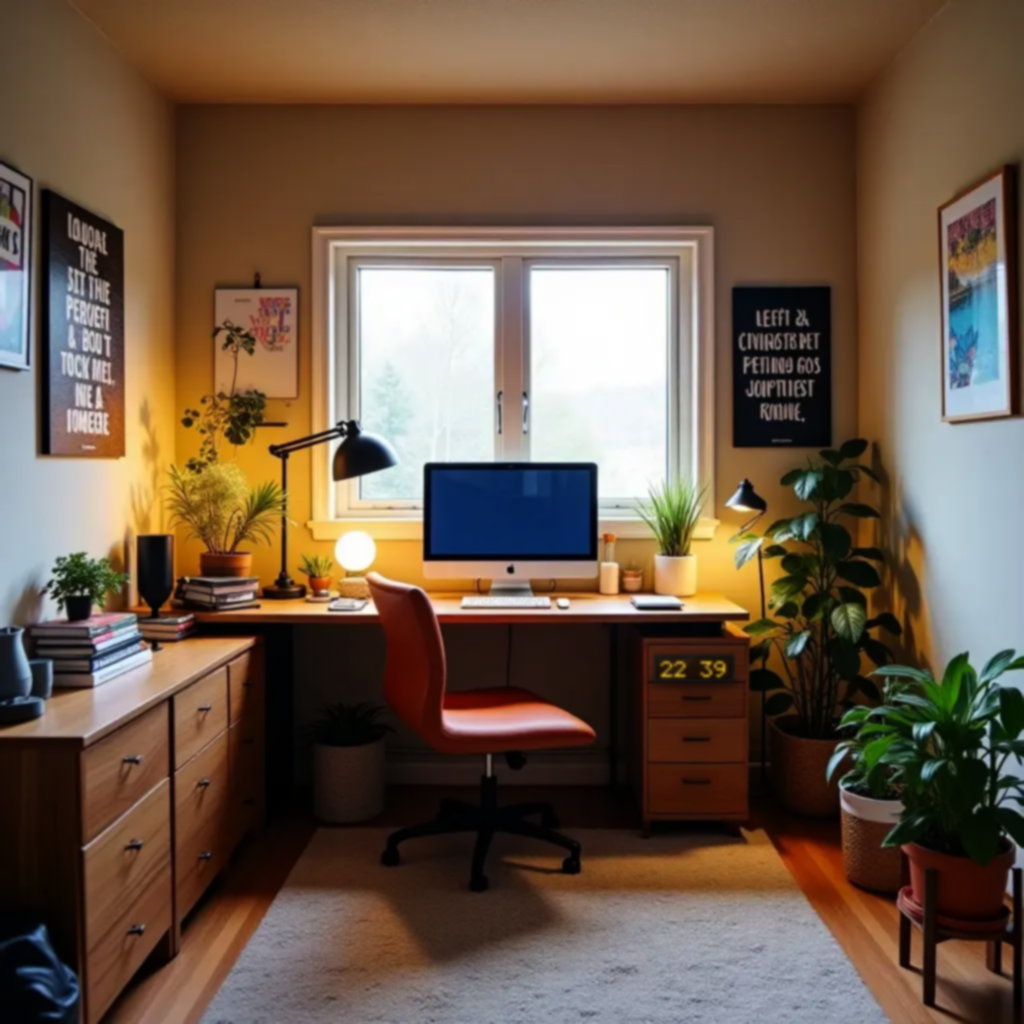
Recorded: 22h39
